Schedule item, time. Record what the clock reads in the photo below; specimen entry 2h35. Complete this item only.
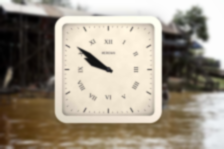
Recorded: 9h51
